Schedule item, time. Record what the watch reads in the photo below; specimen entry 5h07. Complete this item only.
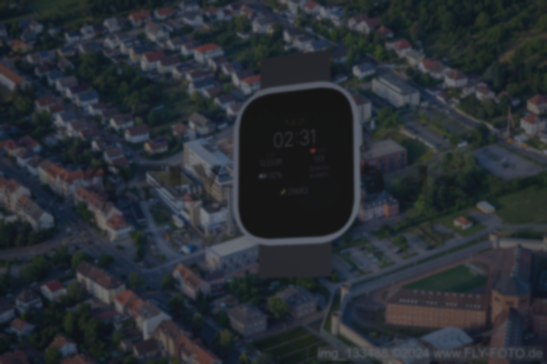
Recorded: 2h31
